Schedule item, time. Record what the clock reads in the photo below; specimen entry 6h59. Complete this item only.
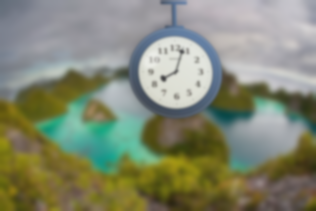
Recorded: 8h03
